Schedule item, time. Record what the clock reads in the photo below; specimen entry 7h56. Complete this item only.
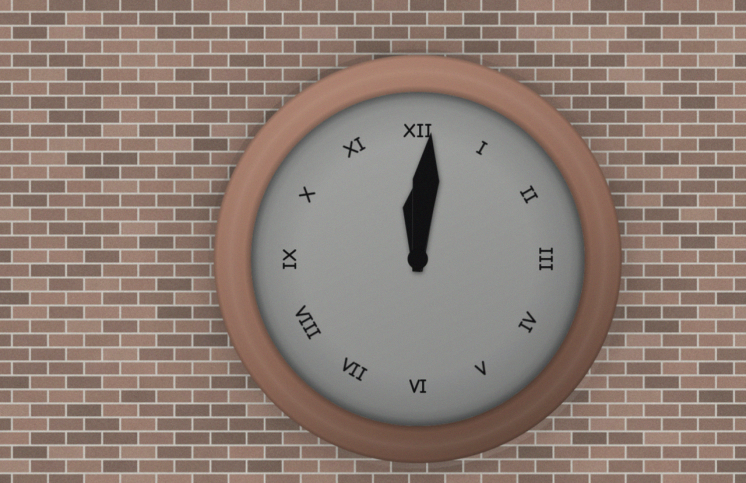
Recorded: 12h01
